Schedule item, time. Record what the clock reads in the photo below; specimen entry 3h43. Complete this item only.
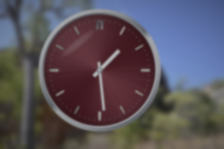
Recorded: 1h29
